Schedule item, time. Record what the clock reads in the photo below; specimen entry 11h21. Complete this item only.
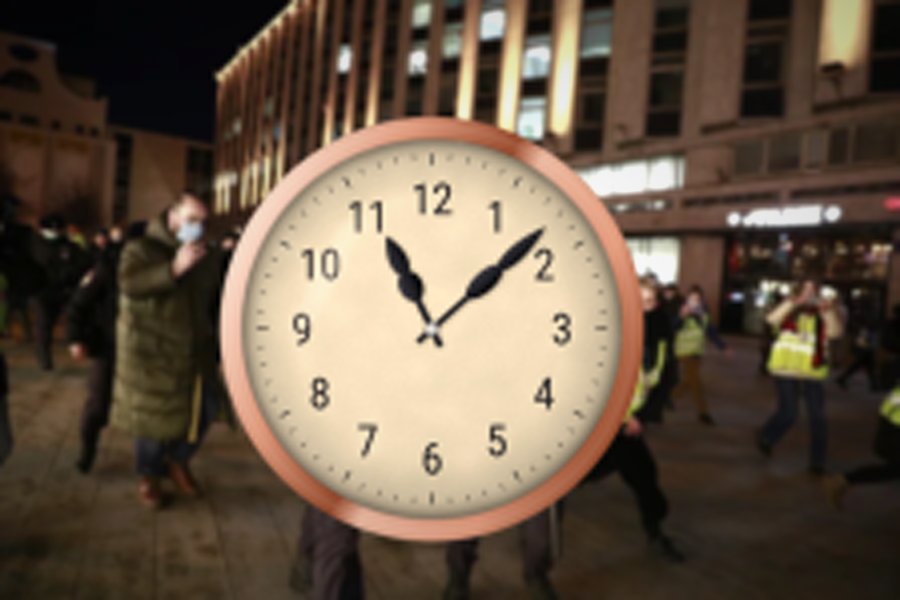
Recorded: 11h08
